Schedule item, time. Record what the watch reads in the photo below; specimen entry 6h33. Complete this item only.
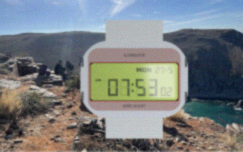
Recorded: 7h53
